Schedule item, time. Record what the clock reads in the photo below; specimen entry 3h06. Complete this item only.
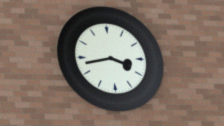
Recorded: 3h43
